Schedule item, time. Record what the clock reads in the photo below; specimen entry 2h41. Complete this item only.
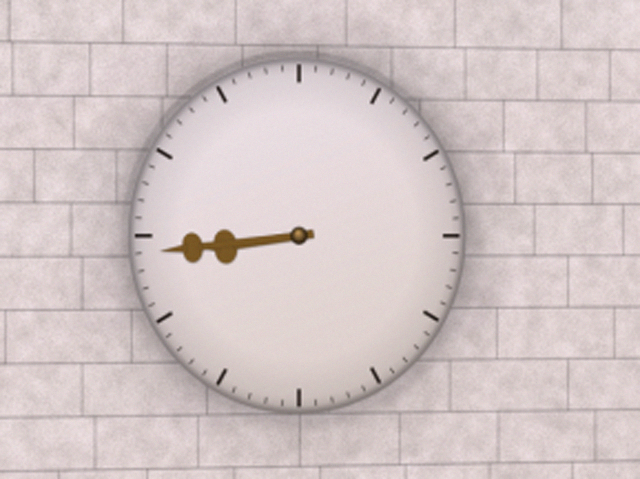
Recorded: 8h44
